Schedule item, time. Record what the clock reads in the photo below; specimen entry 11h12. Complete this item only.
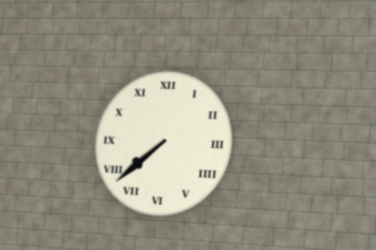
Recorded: 7h38
